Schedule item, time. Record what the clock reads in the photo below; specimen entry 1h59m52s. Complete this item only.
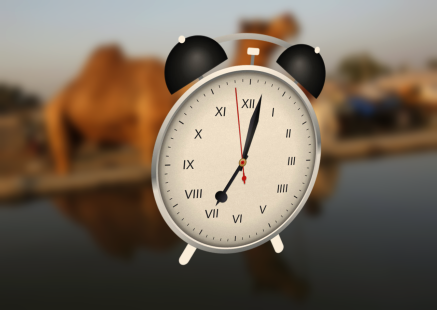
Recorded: 7h01m58s
